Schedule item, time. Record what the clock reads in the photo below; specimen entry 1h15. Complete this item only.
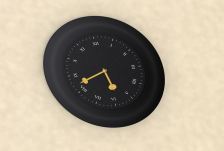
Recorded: 5h42
